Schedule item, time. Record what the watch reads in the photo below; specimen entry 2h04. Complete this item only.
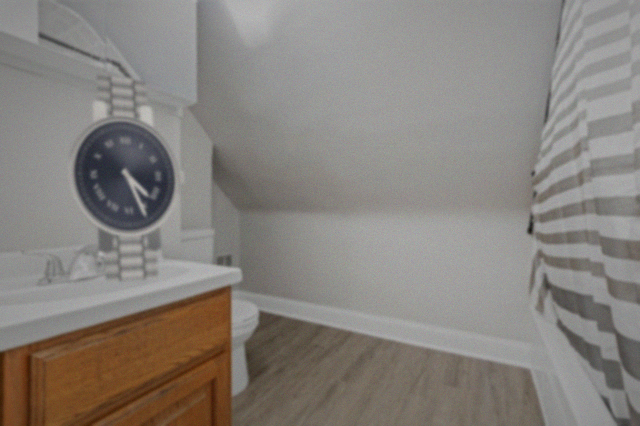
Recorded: 4h26
